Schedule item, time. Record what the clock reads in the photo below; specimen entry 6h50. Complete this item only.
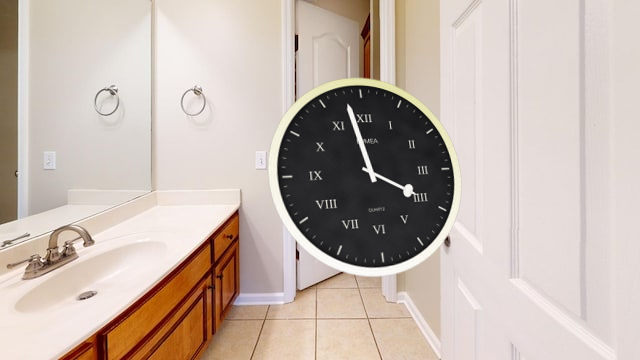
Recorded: 3h58
